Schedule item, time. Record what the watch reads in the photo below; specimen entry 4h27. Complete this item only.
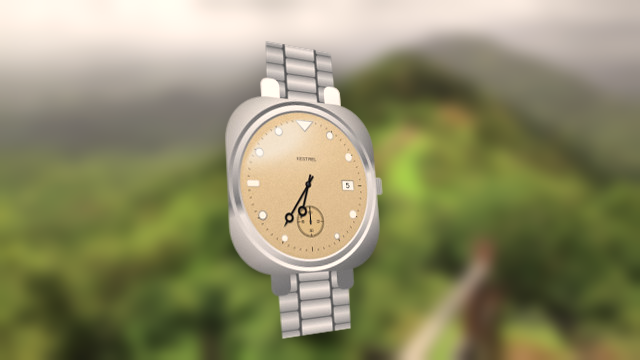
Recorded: 6h36
